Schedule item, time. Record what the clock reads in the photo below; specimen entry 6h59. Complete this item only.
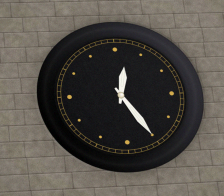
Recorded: 12h25
